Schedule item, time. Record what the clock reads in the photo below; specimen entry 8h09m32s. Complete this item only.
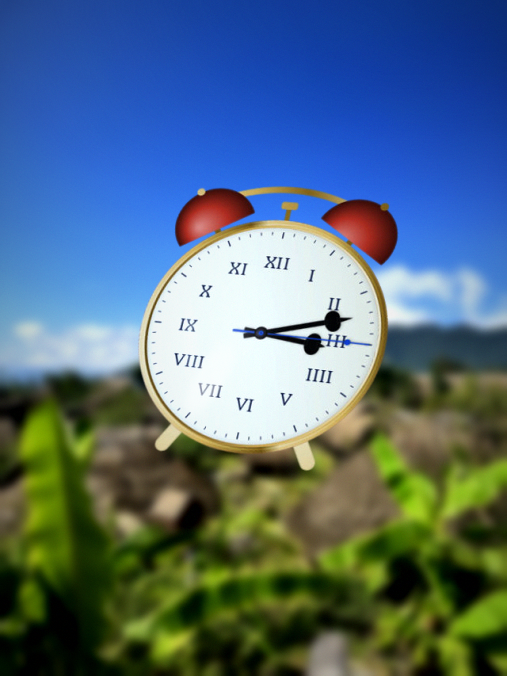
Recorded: 3h12m15s
